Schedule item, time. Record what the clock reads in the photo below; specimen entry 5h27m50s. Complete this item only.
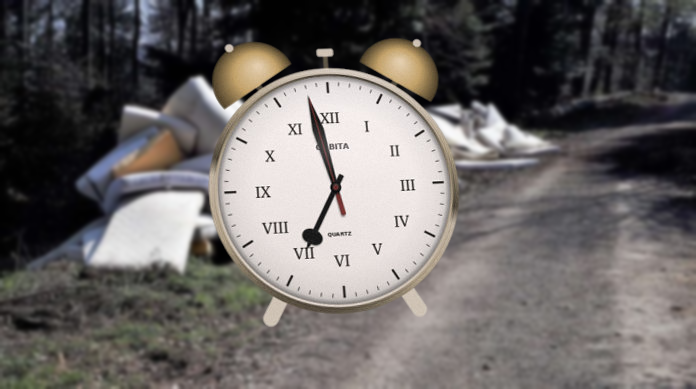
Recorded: 6h57m58s
